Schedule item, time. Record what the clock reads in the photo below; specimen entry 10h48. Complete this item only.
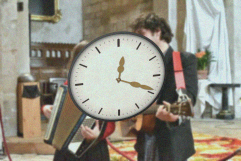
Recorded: 12h19
